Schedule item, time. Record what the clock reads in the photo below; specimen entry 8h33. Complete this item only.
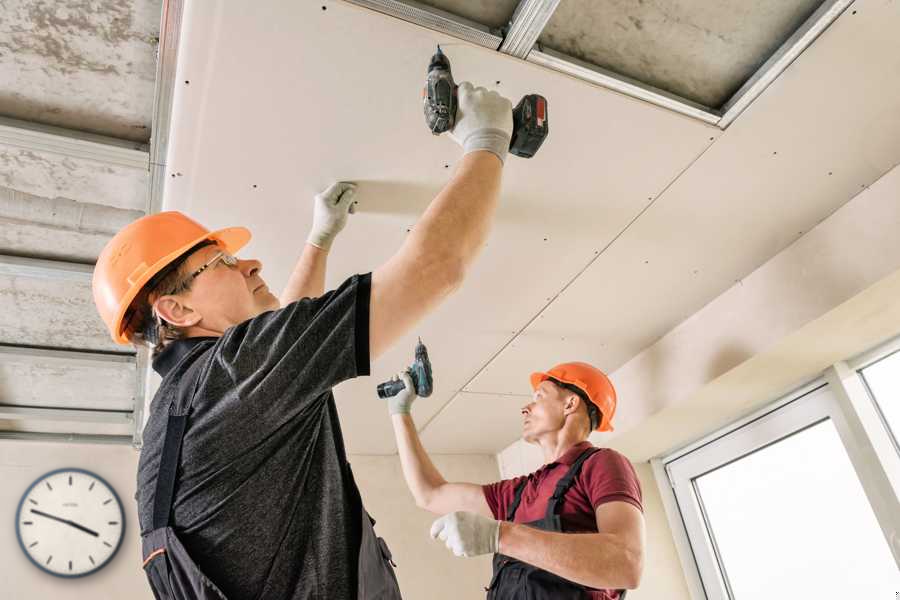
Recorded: 3h48
